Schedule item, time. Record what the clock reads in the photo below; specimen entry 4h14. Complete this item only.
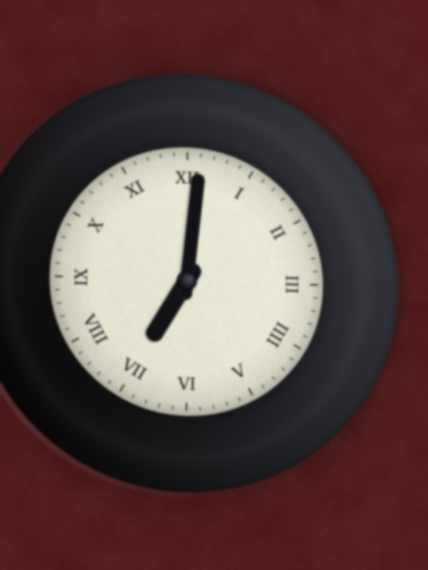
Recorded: 7h01
